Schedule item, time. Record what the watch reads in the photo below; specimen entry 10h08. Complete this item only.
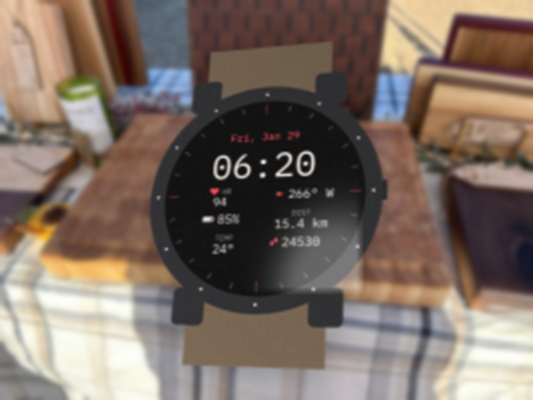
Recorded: 6h20
